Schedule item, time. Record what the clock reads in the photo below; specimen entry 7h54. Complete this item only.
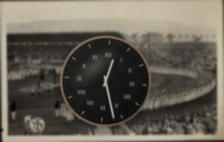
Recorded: 12h27
